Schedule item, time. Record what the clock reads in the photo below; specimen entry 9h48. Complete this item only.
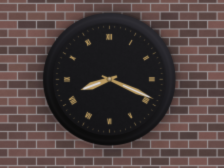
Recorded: 8h19
